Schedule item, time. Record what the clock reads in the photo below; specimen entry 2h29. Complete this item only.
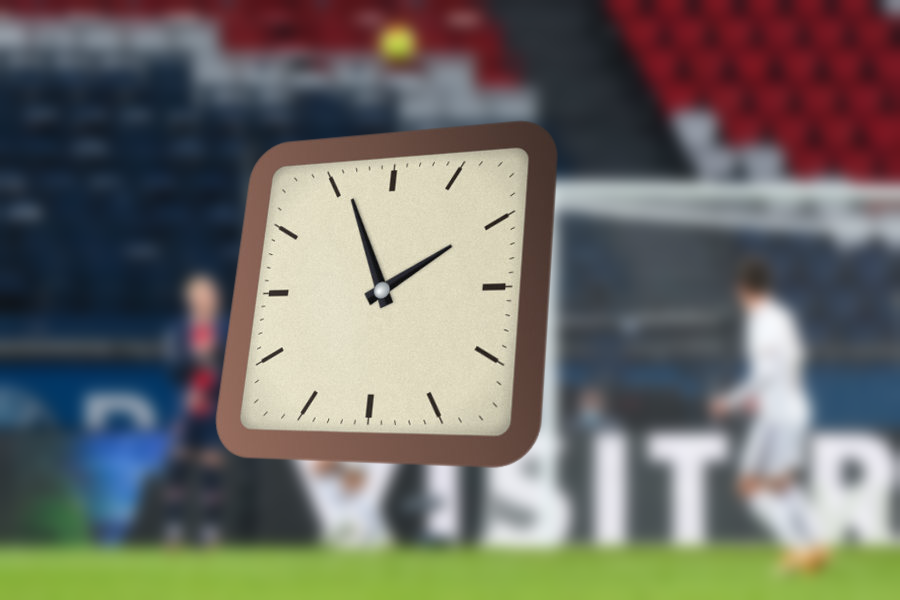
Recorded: 1h56
